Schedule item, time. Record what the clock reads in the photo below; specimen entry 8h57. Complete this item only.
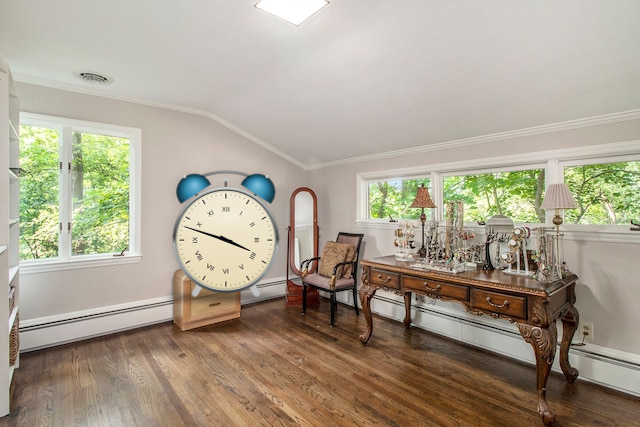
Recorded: 3h48
